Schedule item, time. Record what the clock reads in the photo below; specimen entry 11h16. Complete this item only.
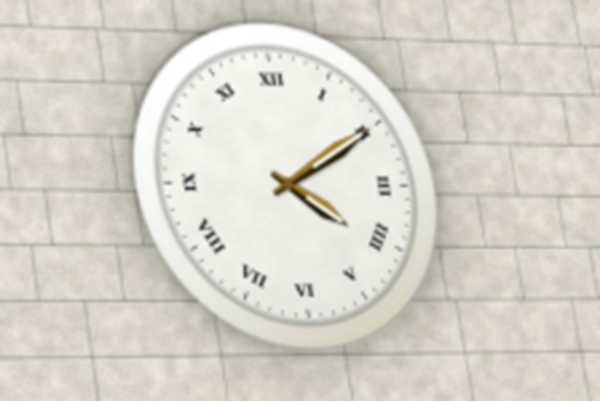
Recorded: 4h10
